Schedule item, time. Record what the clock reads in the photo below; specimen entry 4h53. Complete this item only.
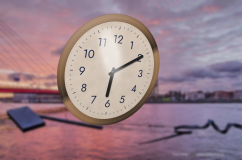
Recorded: 6h10
